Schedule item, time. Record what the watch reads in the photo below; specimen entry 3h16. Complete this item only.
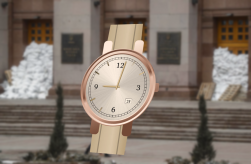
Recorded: 9h02
